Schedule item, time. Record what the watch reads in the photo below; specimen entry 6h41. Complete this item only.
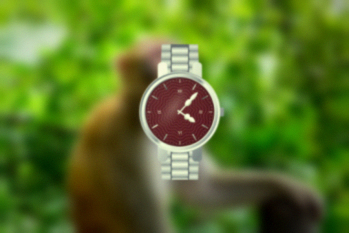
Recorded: 4h07
